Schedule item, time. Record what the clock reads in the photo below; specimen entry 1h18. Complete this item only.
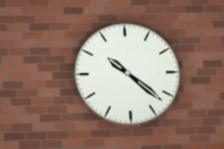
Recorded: 10h22
